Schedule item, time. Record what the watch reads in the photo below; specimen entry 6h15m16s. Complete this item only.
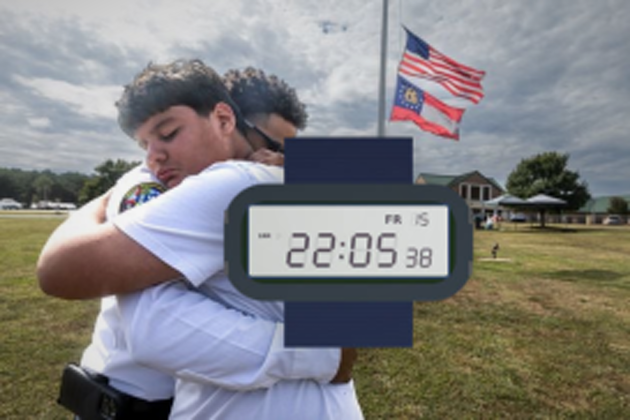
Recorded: 22h05m38s
